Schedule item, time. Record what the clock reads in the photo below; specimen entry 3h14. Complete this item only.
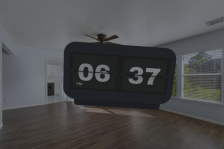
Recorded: 6h37
